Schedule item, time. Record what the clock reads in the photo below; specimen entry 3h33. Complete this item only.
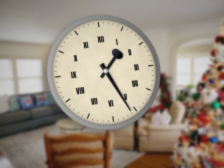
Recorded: 1h26
